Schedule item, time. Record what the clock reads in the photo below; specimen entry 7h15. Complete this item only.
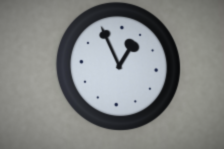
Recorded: 12h55
